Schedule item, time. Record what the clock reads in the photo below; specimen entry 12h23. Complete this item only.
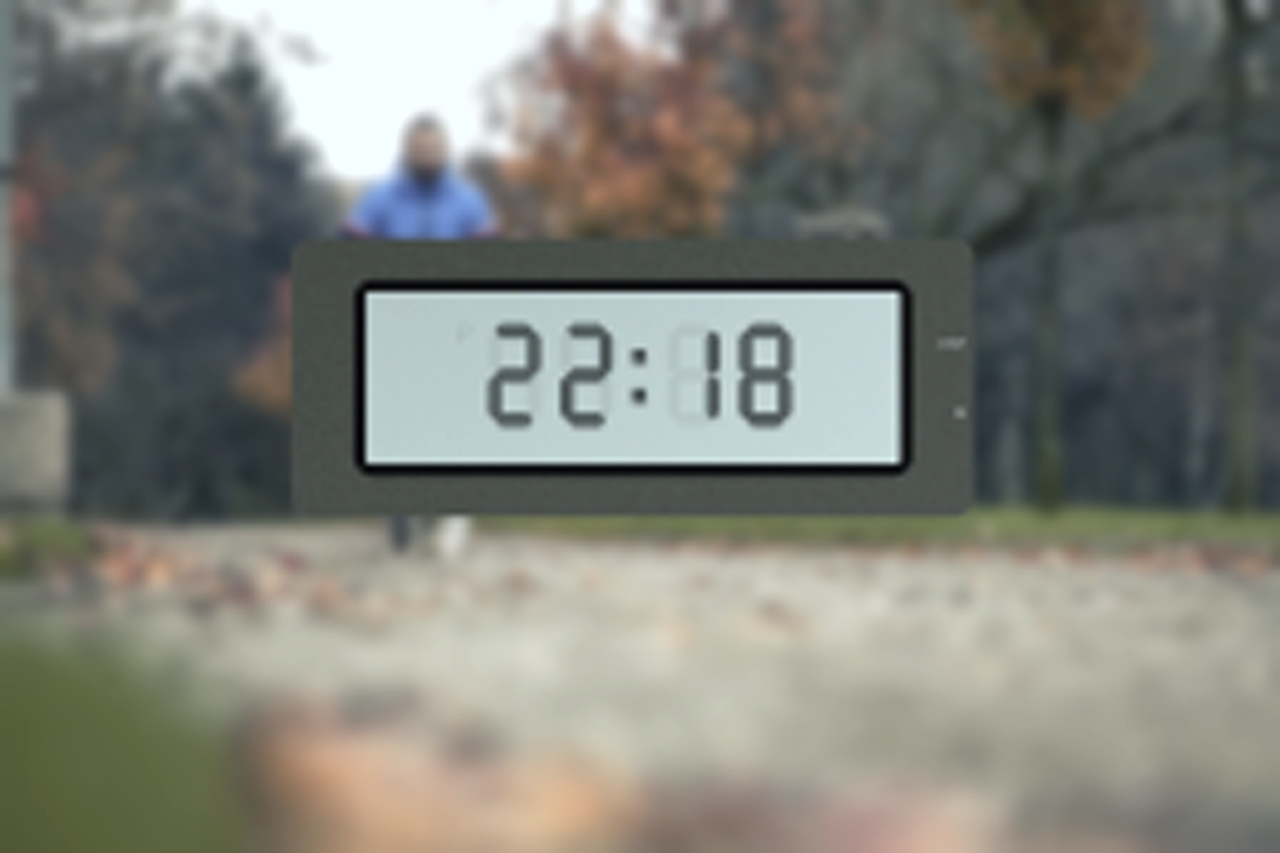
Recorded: 22h18
